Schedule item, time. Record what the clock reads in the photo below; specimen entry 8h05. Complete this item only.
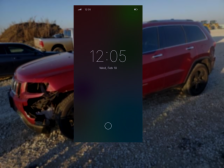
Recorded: 12h05
